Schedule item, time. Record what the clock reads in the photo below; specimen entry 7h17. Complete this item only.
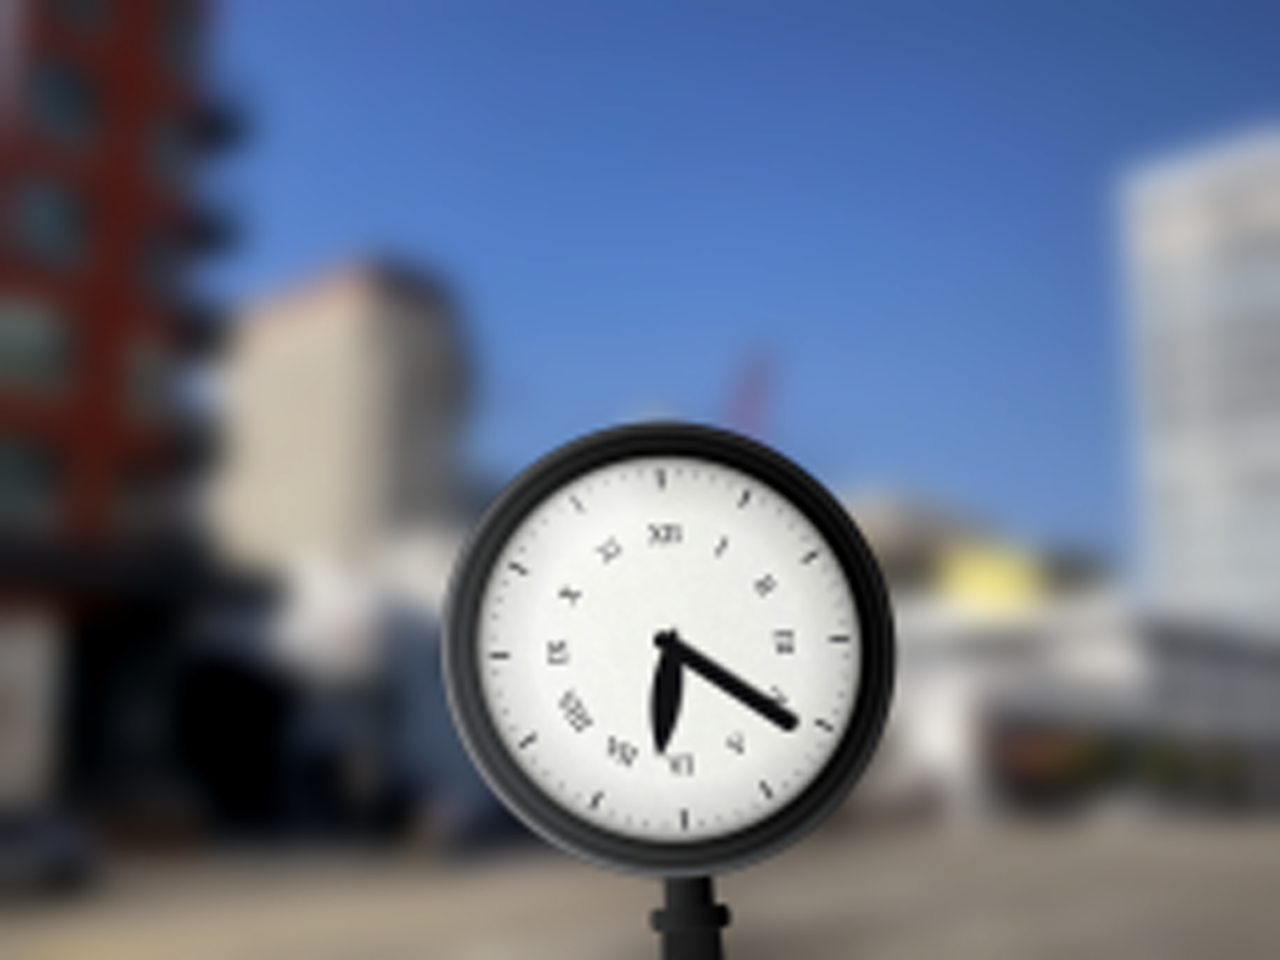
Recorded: 6h21
